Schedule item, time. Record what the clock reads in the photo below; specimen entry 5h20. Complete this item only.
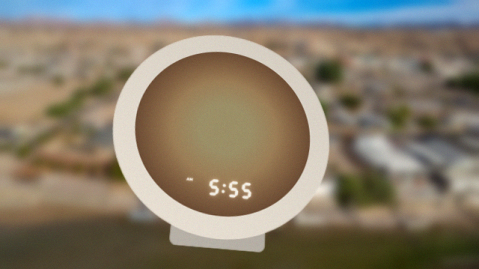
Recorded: 5h55
